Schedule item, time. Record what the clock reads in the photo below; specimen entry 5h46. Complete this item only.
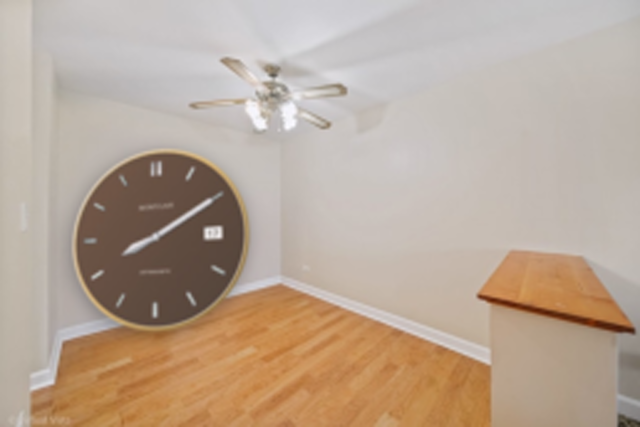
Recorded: 8h10
